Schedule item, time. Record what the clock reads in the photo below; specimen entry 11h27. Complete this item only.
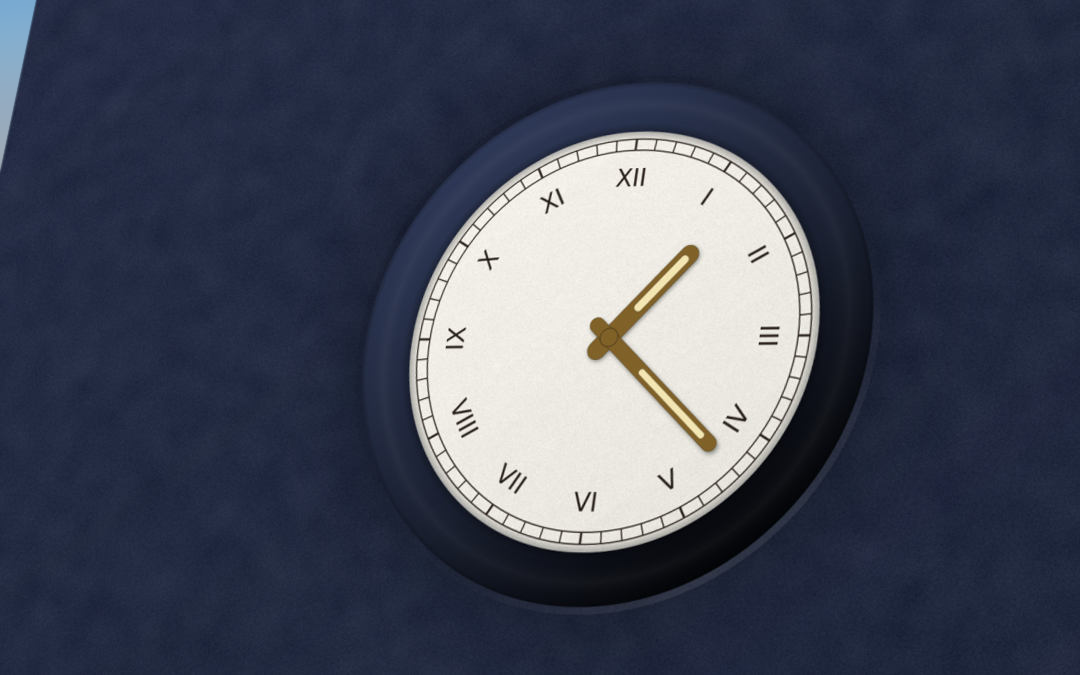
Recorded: 1h22
